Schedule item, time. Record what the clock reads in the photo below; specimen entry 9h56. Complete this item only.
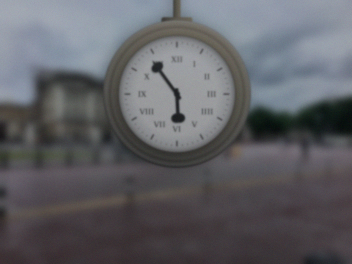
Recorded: 5h54
